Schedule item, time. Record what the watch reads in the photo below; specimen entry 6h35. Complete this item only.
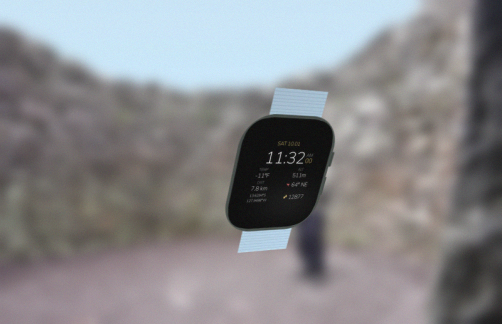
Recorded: 11h32
